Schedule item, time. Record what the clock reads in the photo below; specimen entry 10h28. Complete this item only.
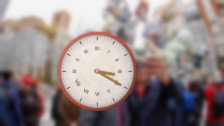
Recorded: 3h20
